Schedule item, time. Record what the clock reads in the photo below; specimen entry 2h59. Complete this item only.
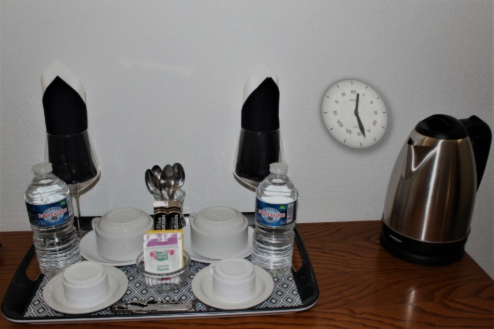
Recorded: 12h28
